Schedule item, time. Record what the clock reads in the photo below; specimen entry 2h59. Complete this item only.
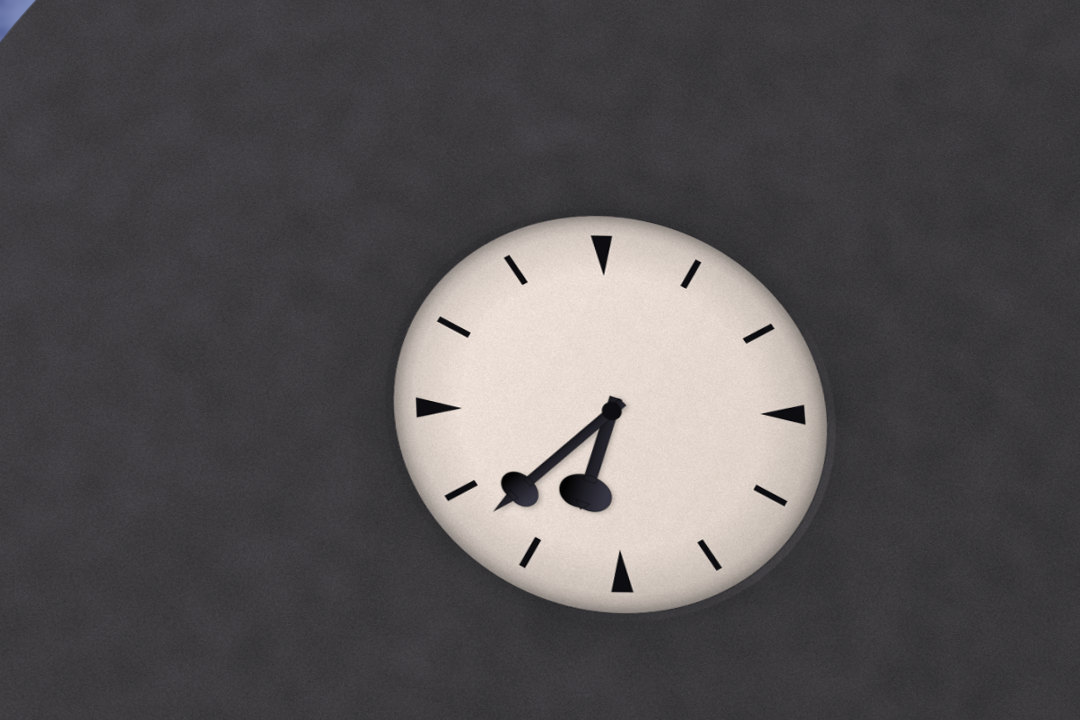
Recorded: 6h38
